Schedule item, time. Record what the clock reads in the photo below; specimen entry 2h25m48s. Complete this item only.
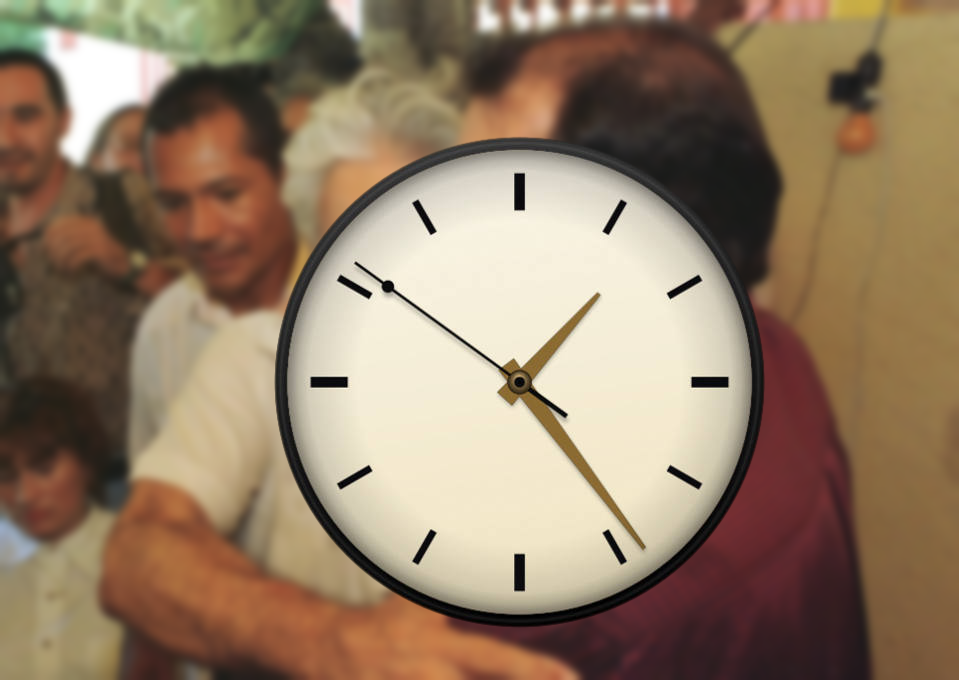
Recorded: 1h23m51s
